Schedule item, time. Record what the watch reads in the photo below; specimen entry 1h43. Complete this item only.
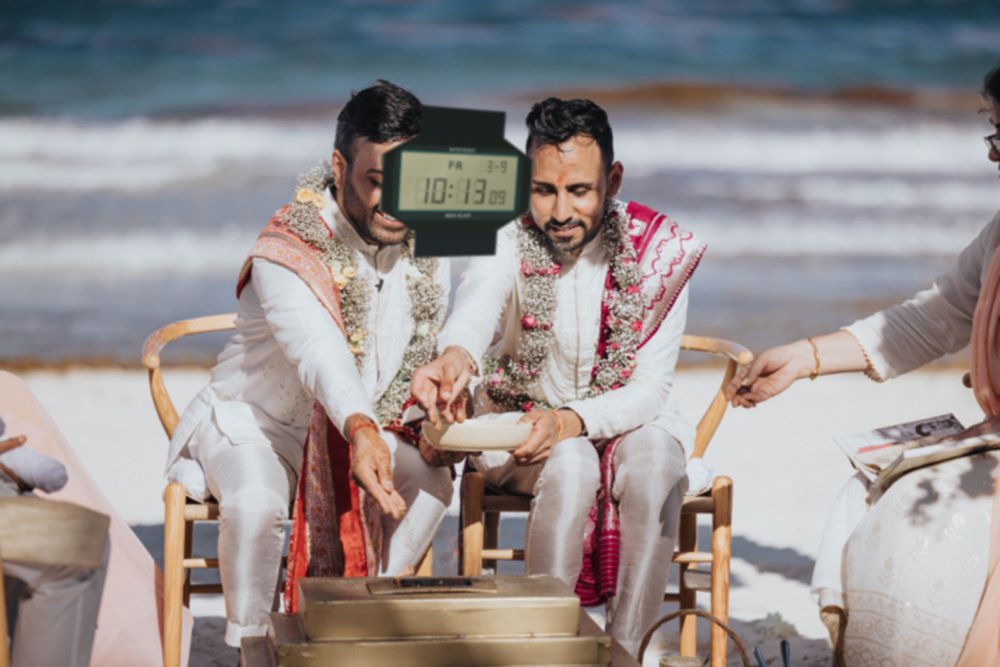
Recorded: 10h13
